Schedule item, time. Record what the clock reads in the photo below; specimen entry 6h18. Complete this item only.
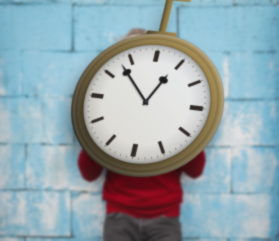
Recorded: 12h53
